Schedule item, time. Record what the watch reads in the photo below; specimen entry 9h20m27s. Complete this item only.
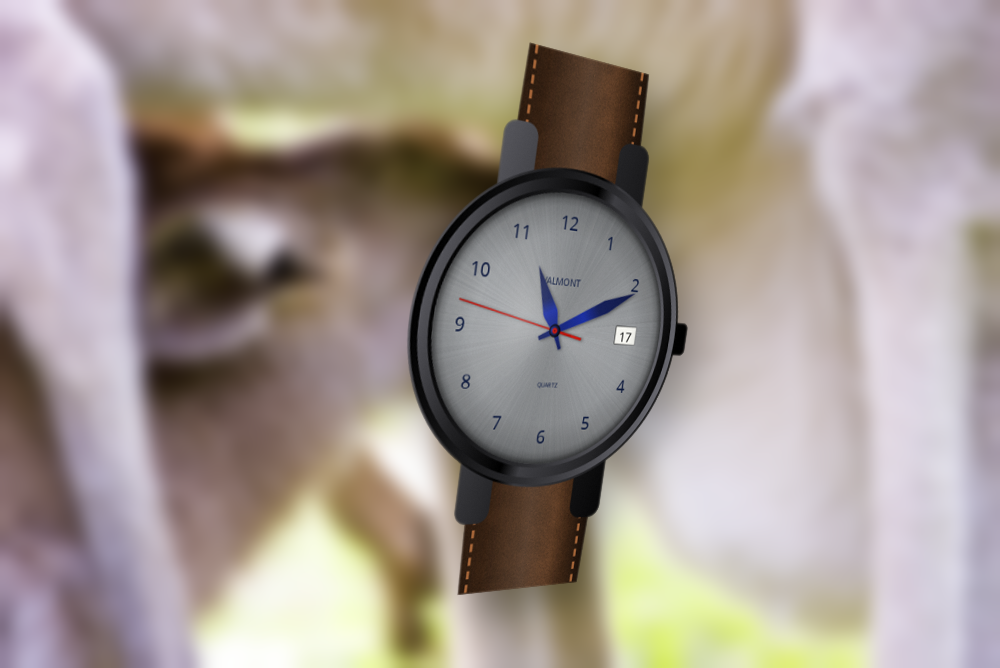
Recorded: 11h10m47s
